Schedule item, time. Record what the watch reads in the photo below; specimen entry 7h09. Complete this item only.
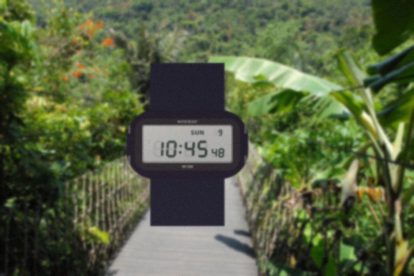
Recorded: 10h45
